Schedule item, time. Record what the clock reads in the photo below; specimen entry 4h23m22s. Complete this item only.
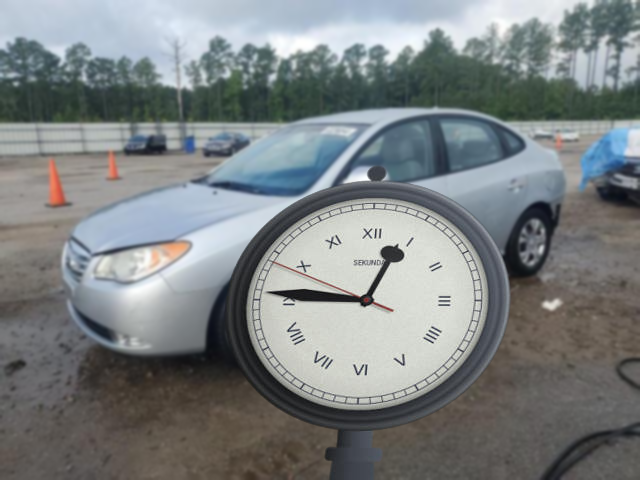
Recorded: 12h45m49s
